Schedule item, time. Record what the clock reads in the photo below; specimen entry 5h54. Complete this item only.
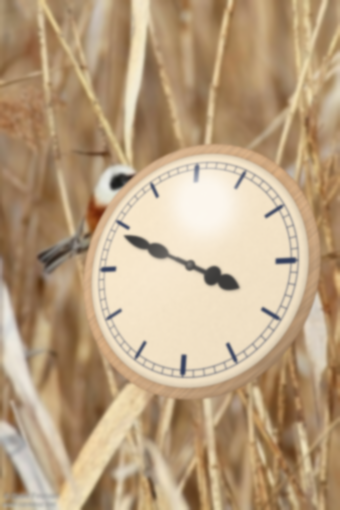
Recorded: 3h49
